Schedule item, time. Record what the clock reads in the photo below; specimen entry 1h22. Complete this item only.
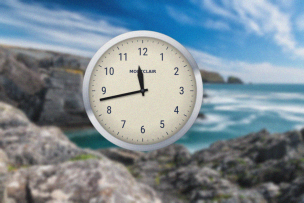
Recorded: 11h43
